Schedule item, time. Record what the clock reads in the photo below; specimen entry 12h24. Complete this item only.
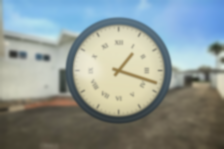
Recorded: 1h18
